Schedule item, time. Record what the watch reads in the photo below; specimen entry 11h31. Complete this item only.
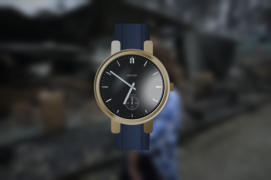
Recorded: 6h51
